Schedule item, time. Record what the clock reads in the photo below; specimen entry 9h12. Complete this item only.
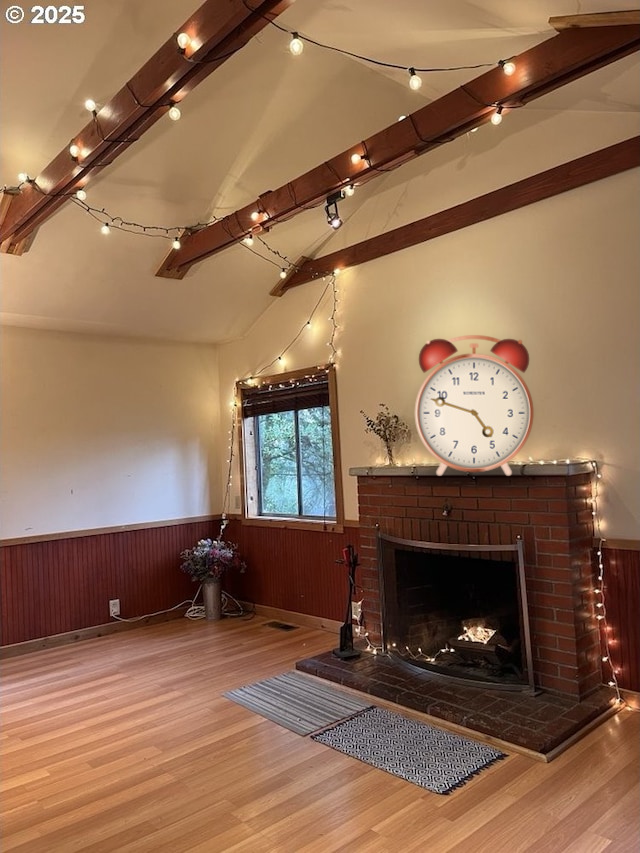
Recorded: 4h48
